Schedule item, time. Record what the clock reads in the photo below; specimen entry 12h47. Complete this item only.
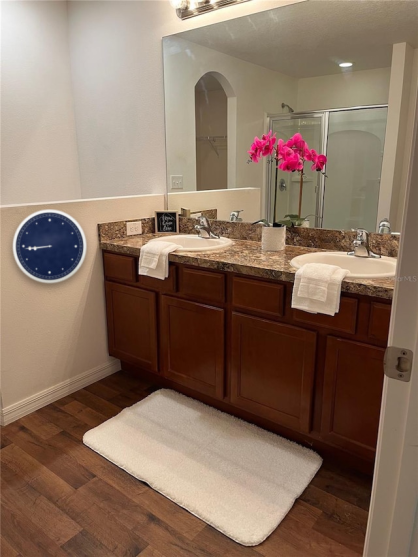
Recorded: 8h44
